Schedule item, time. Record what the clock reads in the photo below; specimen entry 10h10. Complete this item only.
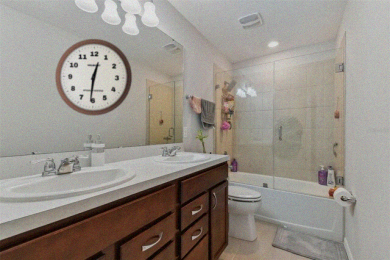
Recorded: 12h31
